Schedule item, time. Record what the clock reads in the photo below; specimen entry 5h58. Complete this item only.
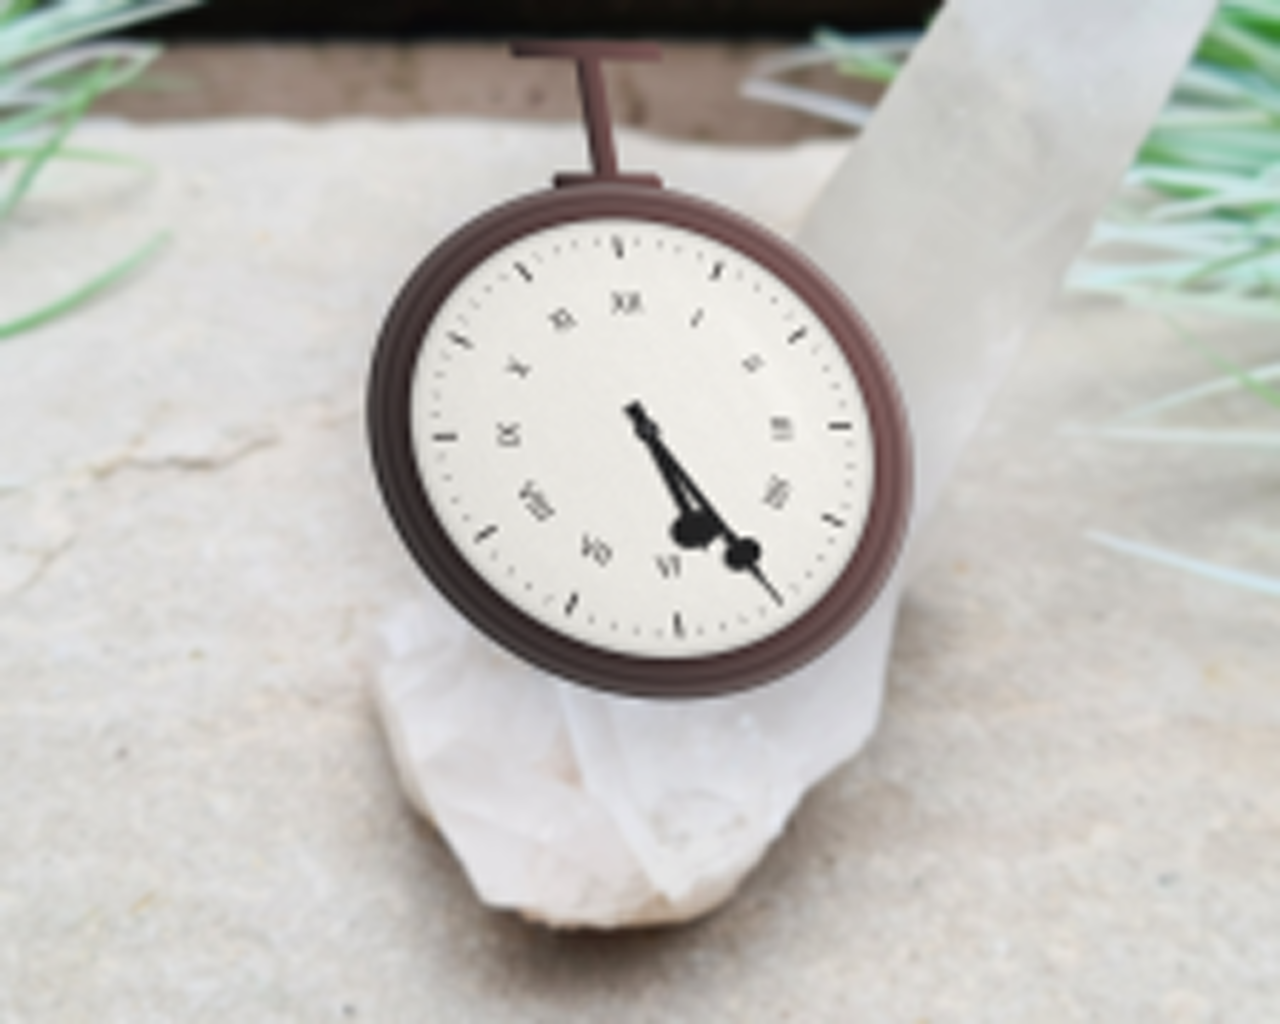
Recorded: 5h25
